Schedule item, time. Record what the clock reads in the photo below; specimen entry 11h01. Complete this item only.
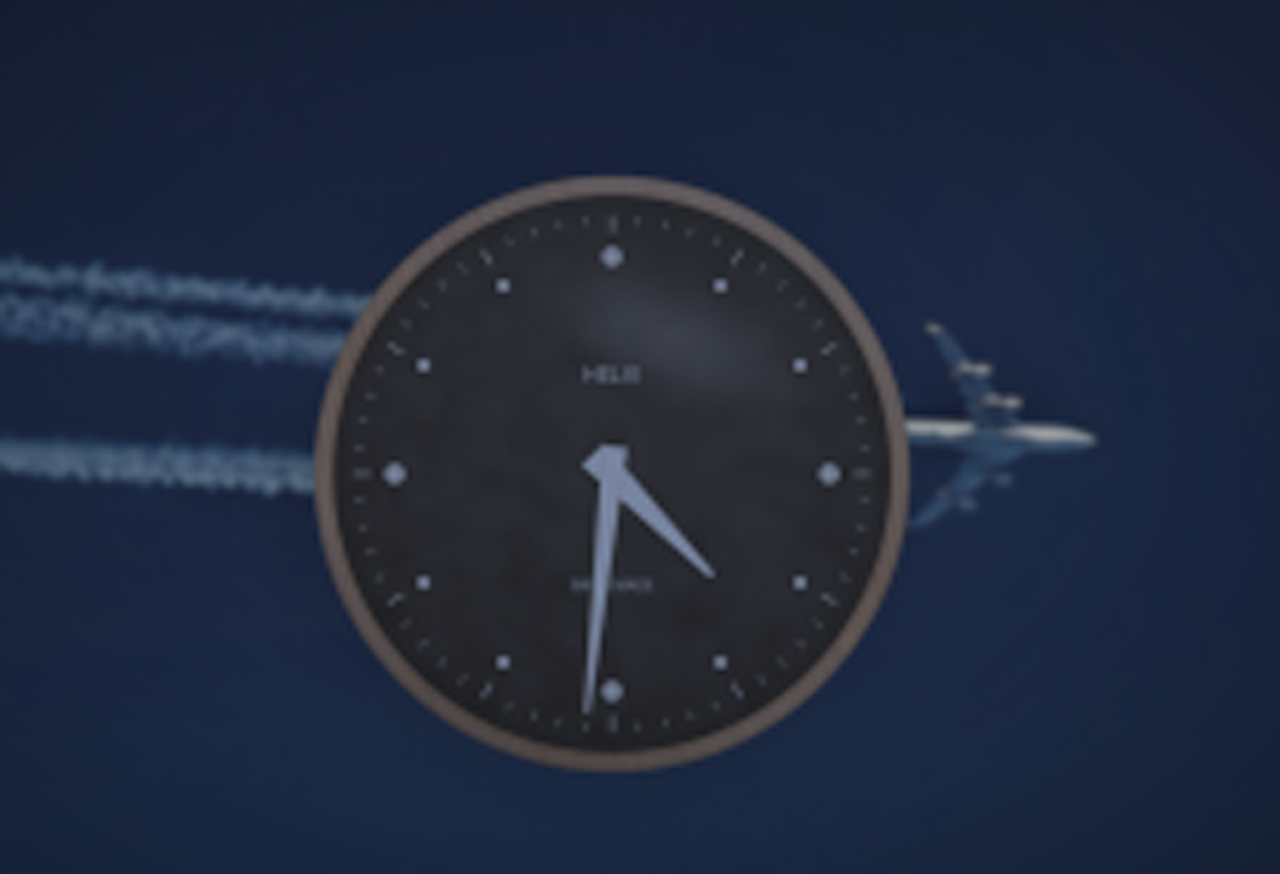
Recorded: 4h31
